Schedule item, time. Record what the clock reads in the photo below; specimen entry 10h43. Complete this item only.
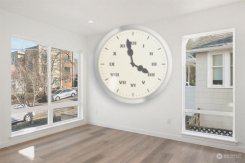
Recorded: 3h58
